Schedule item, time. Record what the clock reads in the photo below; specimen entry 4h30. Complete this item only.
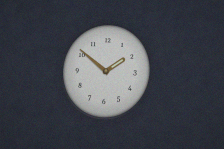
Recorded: 1h51
